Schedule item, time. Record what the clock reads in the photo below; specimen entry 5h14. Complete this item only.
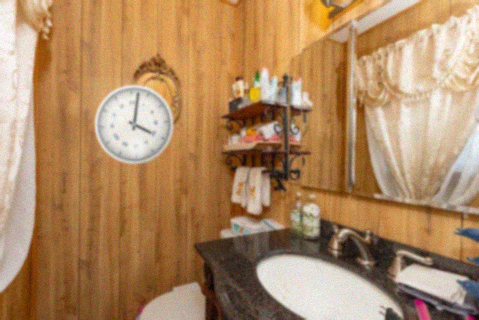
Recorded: 4h02
